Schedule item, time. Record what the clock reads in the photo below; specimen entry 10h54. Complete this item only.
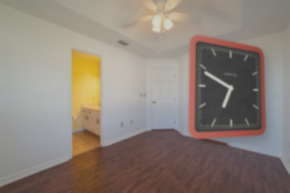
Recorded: 6h49
